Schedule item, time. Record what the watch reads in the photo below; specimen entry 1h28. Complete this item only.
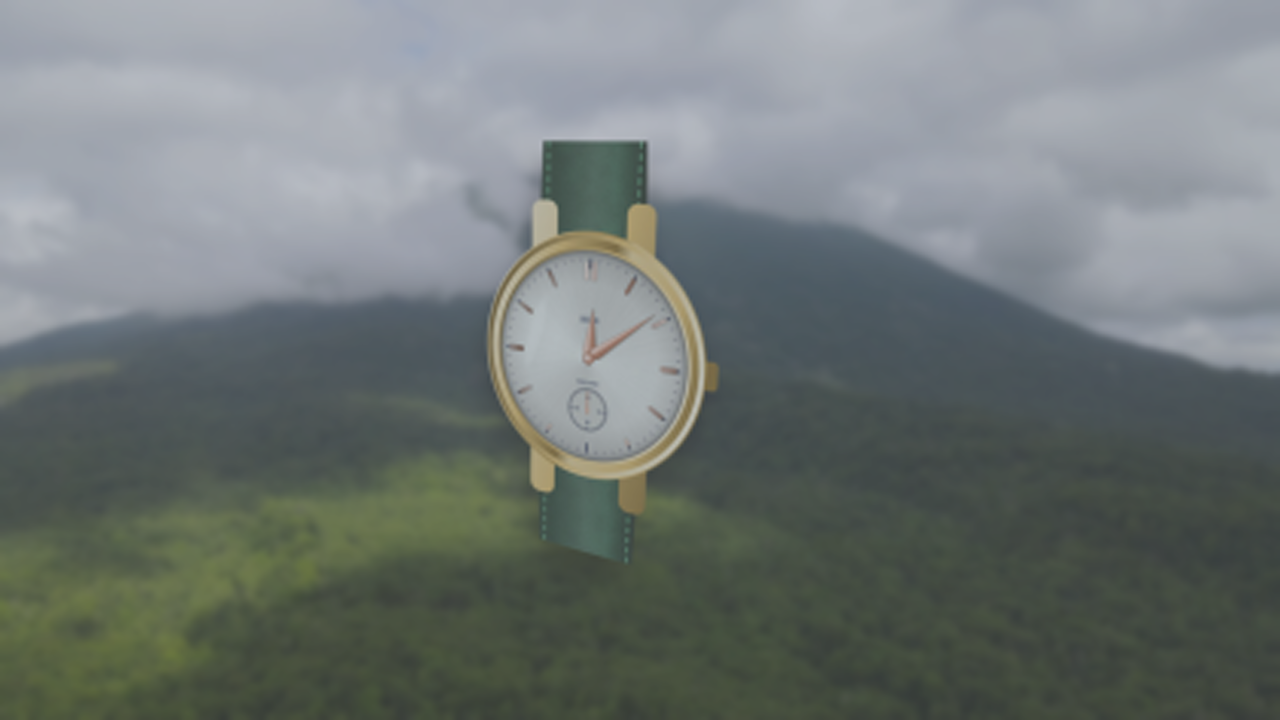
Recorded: 12h09
